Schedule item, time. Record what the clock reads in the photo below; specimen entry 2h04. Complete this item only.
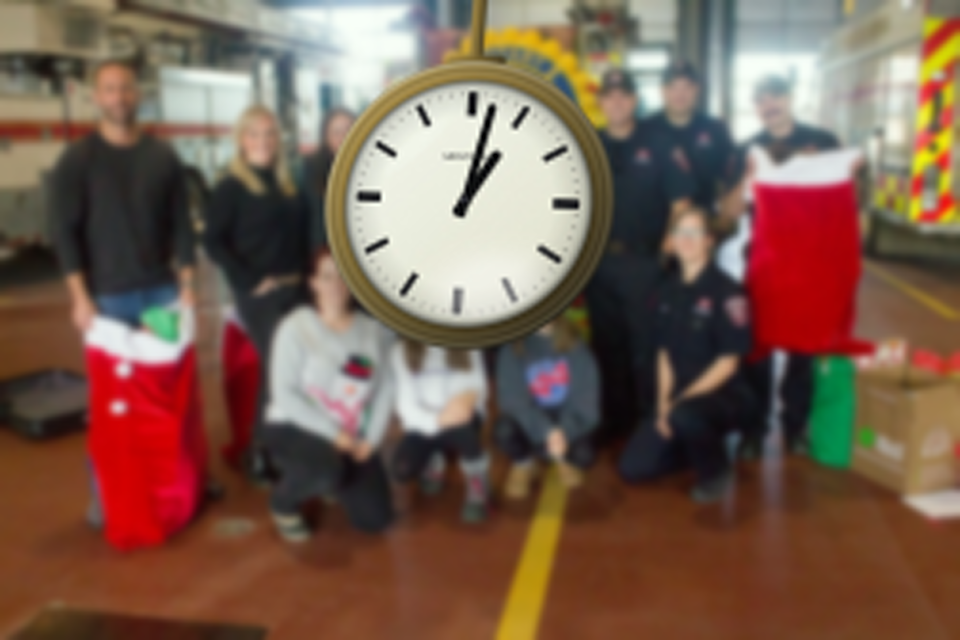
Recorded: 1h02
